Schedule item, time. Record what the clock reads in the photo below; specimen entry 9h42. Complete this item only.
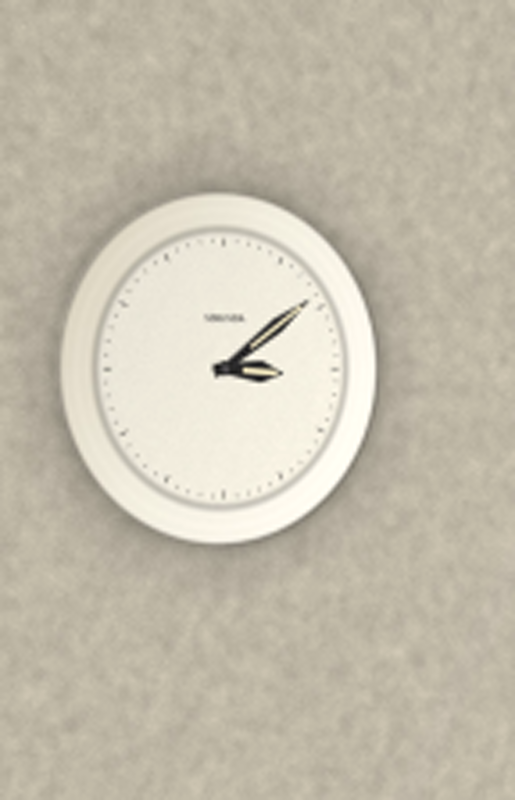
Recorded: 3h09
